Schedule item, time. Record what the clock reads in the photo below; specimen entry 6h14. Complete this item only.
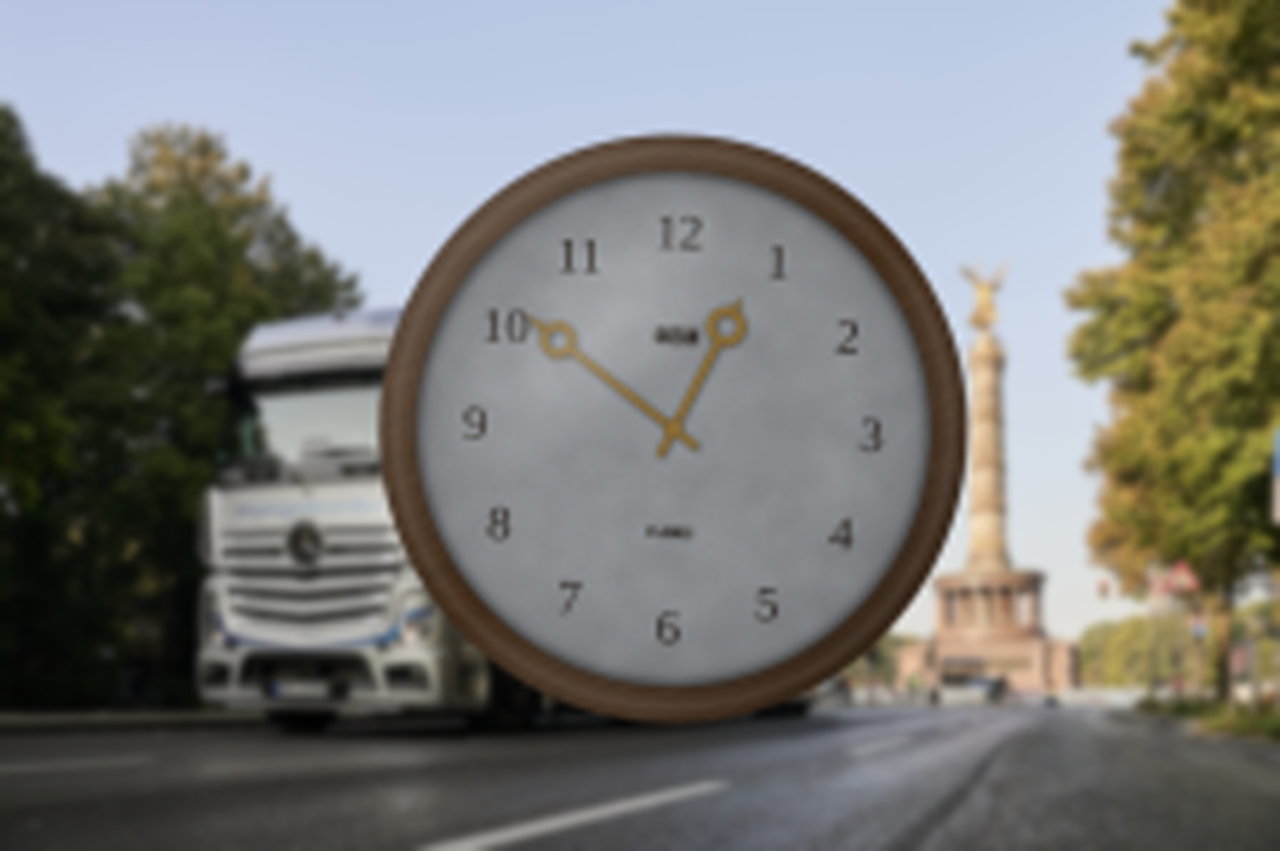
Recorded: 12h51
